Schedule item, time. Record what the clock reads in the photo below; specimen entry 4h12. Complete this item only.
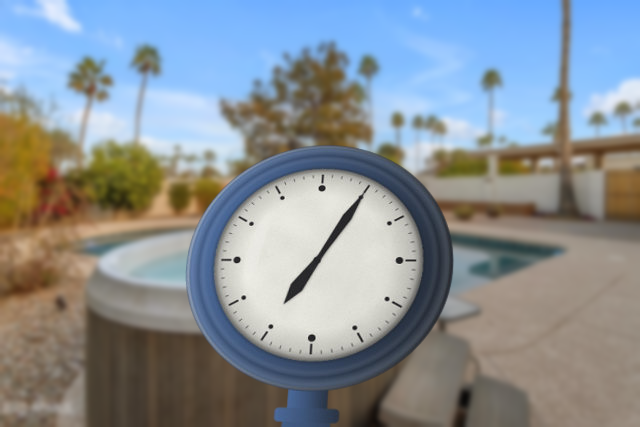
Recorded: 7h05
